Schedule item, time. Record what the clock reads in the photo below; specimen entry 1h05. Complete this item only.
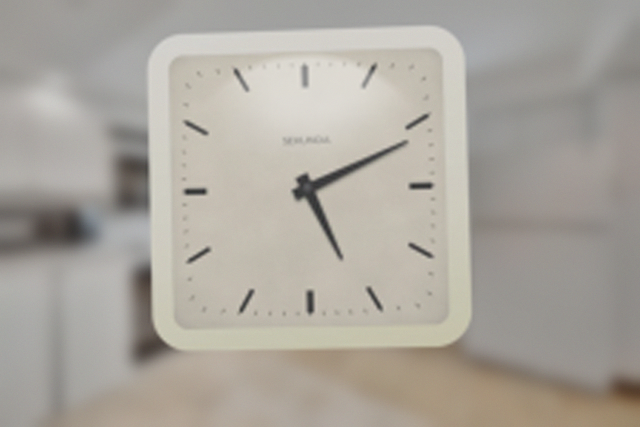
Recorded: 5h11
